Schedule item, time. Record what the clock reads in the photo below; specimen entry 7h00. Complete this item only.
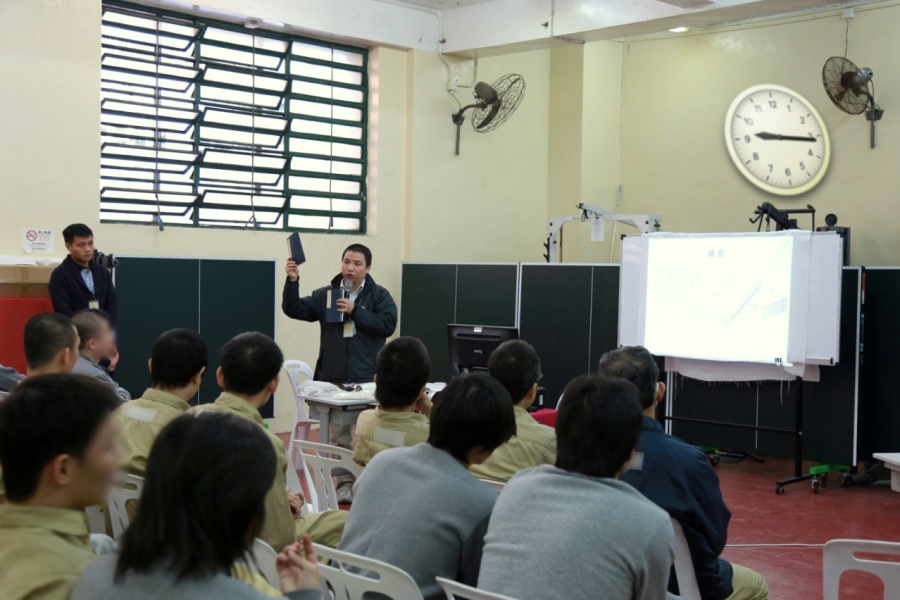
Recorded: 9h16
